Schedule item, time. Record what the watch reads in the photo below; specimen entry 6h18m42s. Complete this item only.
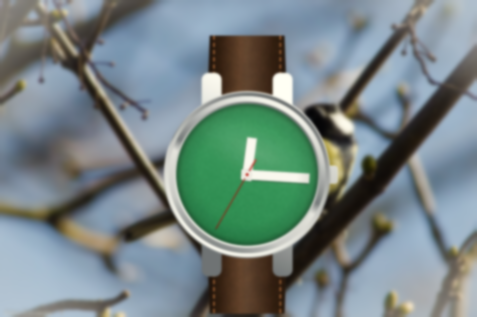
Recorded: 12h15m35s
